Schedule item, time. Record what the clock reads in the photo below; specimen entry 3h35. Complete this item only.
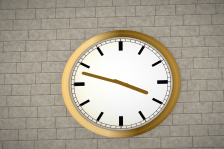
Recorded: 3h48
